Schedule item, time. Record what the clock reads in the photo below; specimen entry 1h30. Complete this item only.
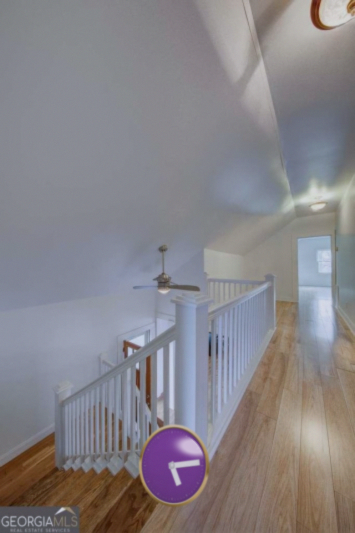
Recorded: 5h14
